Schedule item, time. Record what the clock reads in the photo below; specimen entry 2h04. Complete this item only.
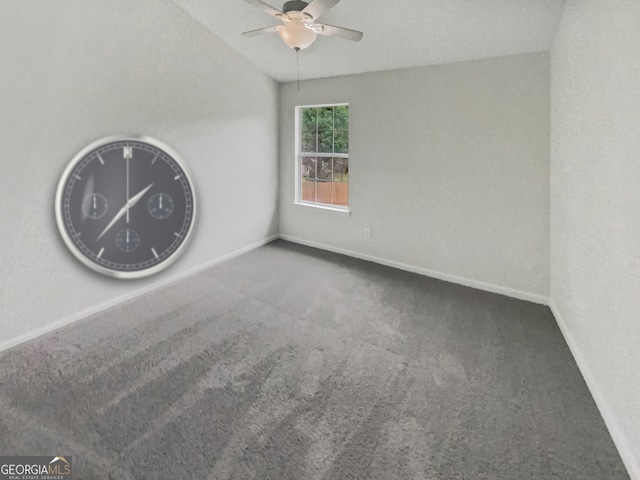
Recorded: 1h37
